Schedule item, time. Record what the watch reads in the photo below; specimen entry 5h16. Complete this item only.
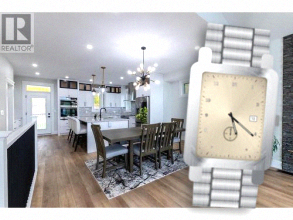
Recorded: 5h21
